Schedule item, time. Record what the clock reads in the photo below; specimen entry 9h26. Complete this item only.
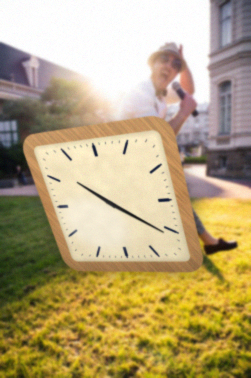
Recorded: 10h21
